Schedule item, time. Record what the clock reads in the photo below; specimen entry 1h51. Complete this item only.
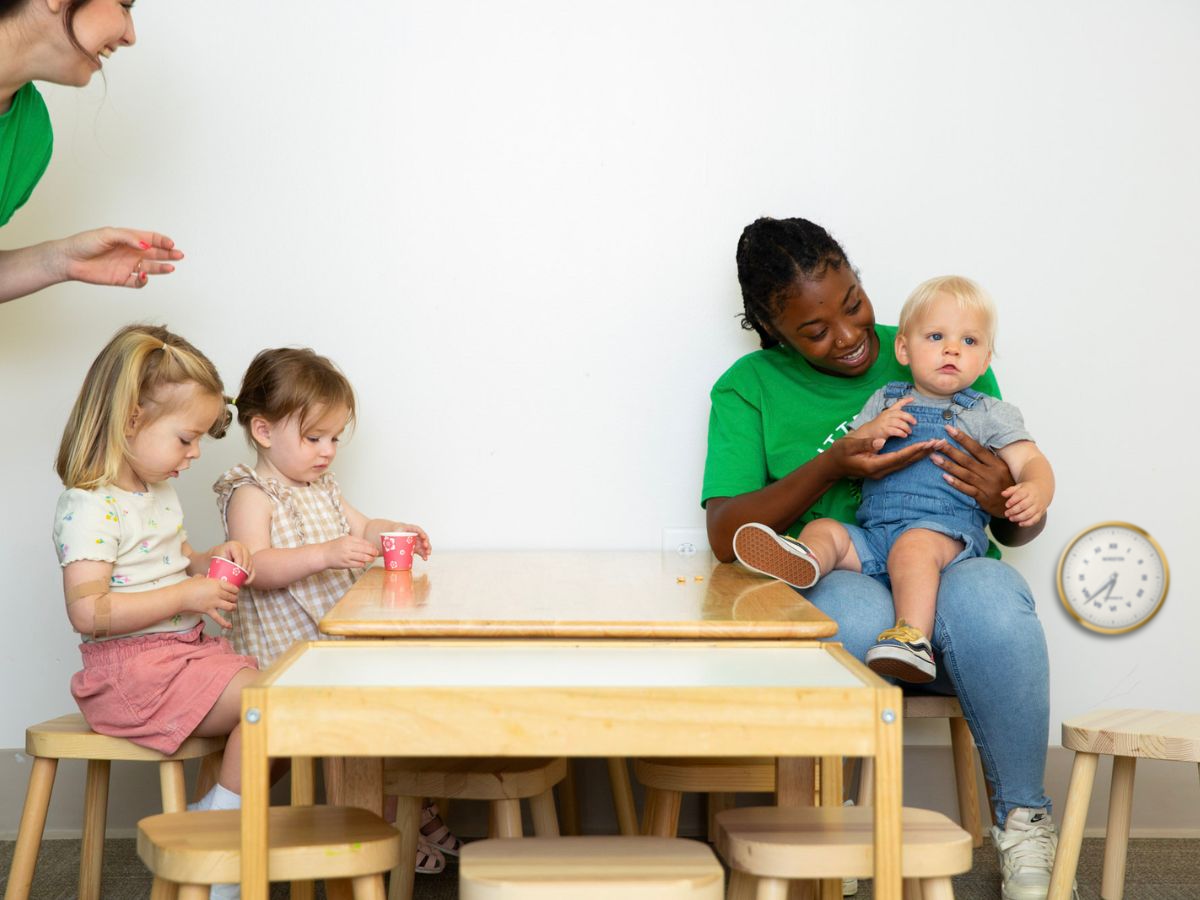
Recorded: 6h38
